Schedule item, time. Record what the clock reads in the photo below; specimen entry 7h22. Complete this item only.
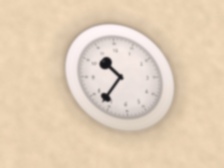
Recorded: 10h37
